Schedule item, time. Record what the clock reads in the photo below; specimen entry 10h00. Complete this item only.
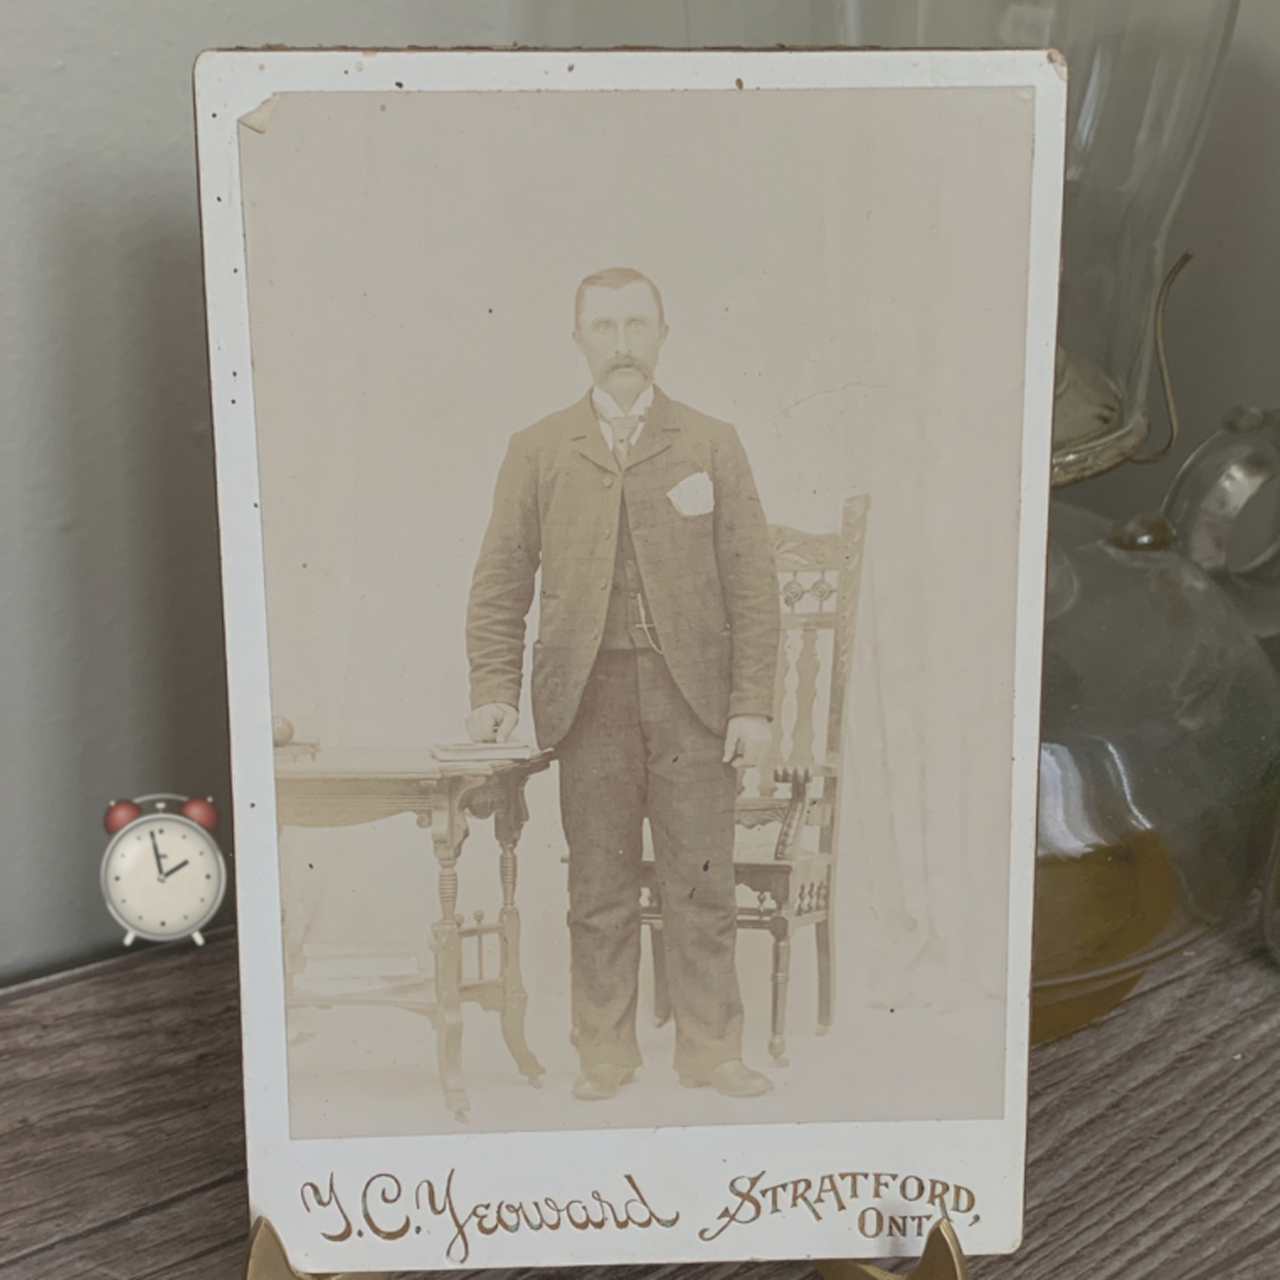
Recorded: 1h58
